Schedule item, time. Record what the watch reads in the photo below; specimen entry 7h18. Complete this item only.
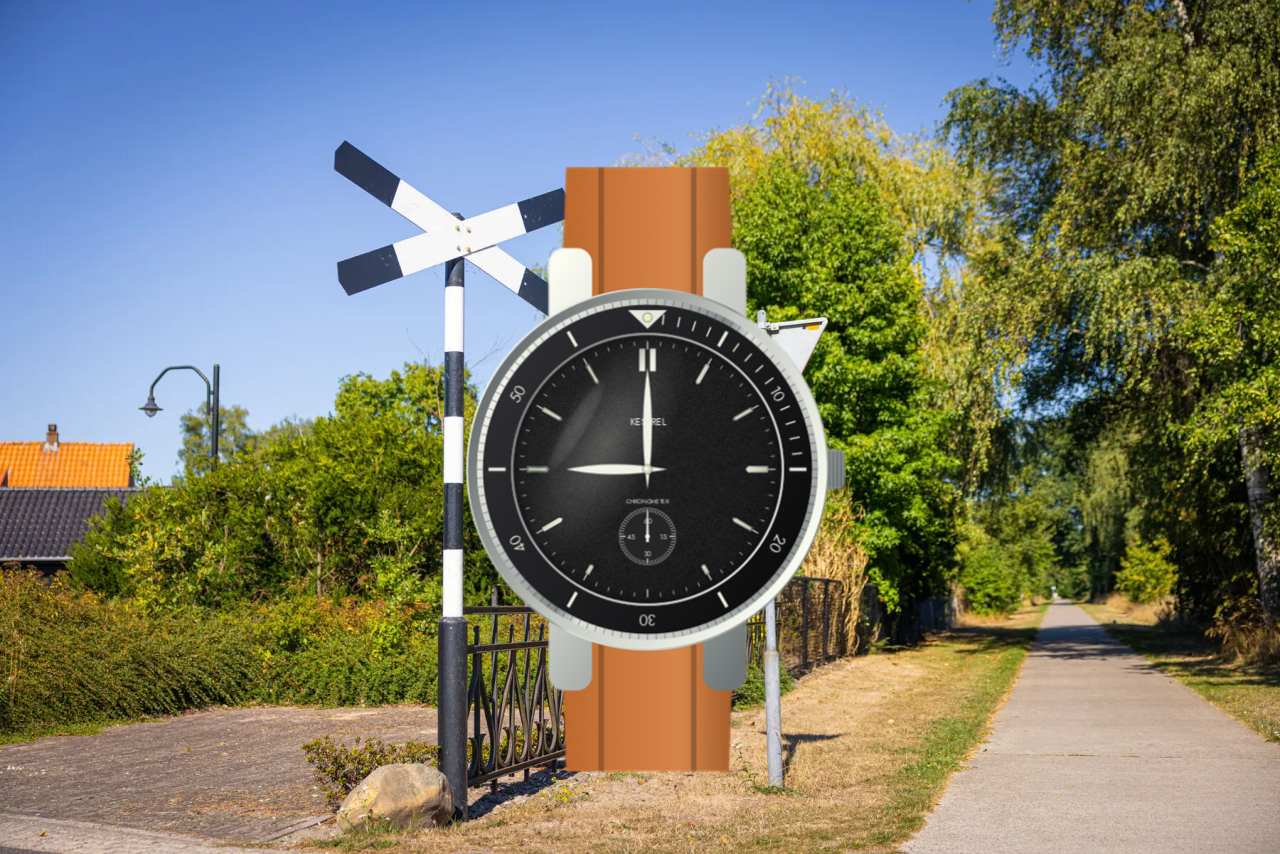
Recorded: 9h00
